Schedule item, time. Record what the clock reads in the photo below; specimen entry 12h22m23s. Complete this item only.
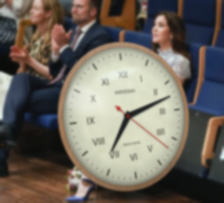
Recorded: 7h12m22s
